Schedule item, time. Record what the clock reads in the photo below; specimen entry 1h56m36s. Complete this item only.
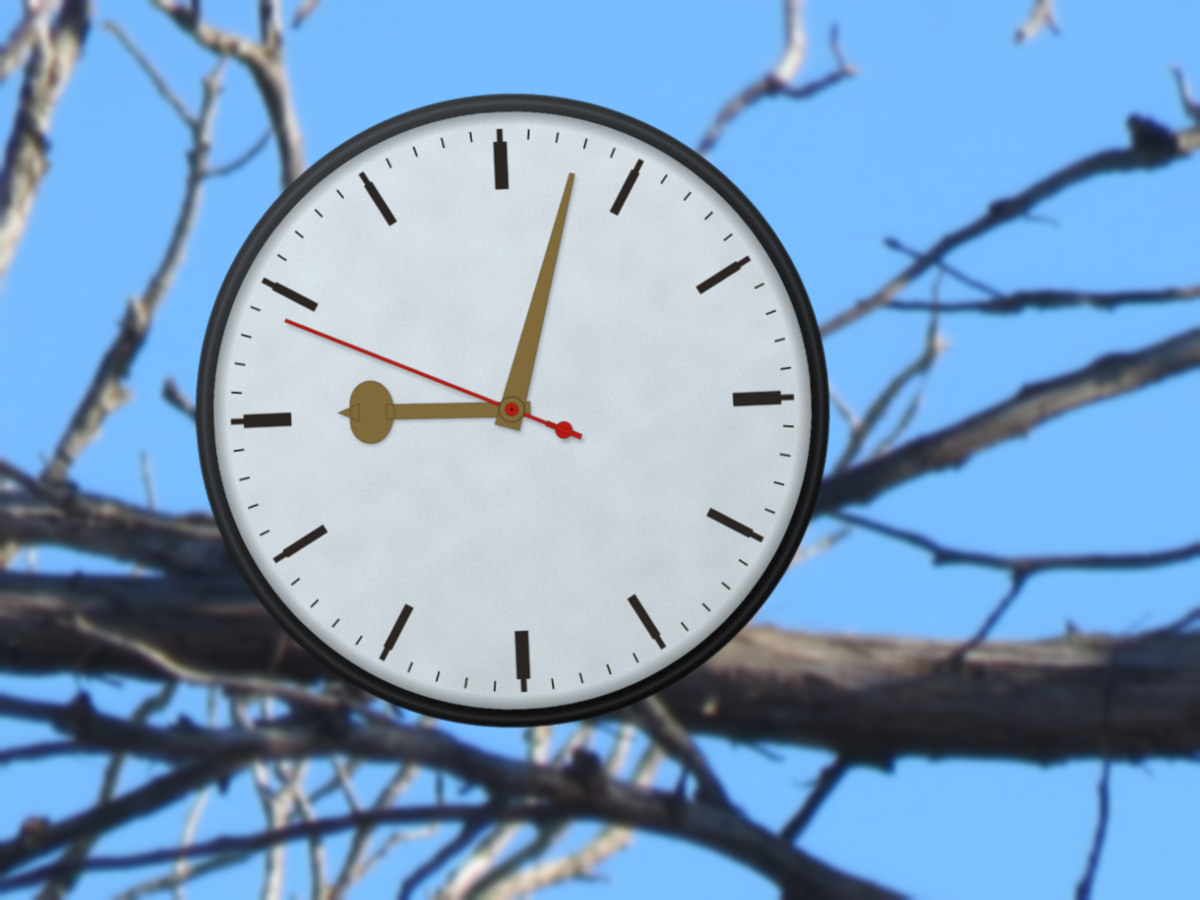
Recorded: 9h02m49s
